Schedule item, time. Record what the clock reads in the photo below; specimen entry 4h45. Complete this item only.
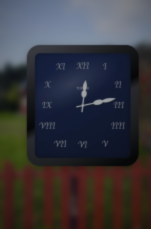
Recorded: 12h13
